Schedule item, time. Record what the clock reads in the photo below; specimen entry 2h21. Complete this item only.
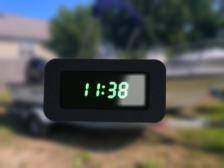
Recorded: 11h38
